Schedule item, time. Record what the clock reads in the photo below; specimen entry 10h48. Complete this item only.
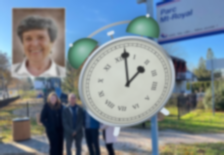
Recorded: 2h02
